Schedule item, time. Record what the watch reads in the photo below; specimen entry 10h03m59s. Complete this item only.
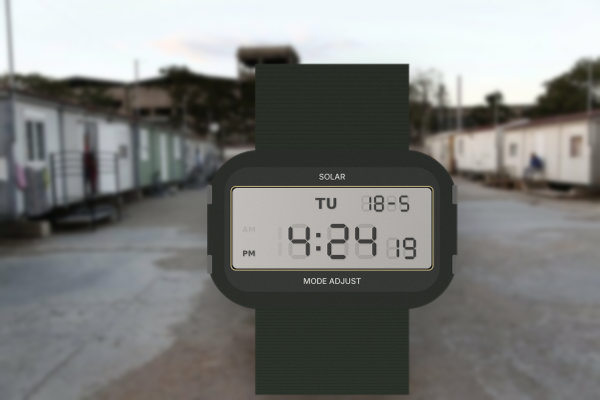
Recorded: 4h24m19s
